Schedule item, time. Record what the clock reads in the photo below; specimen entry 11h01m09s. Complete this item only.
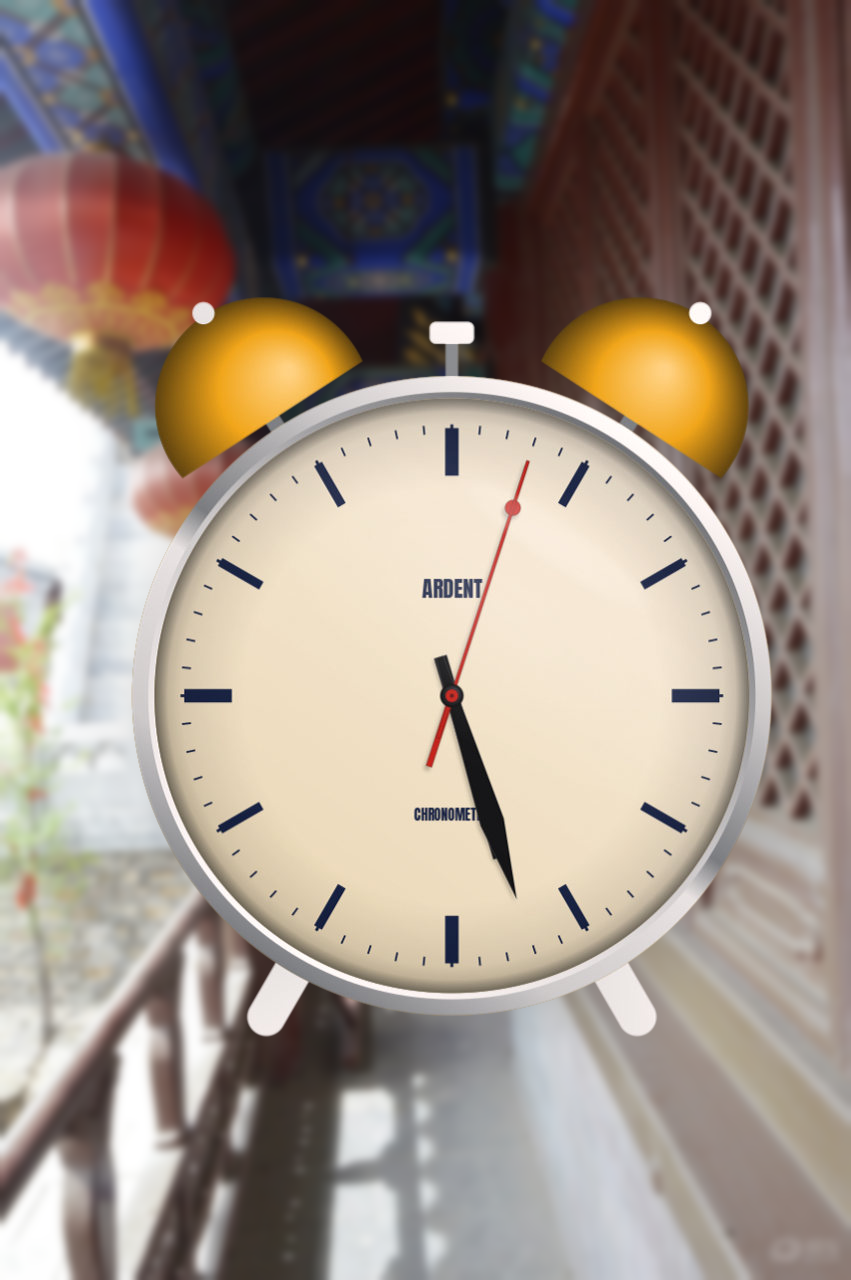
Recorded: 5h27m03s
